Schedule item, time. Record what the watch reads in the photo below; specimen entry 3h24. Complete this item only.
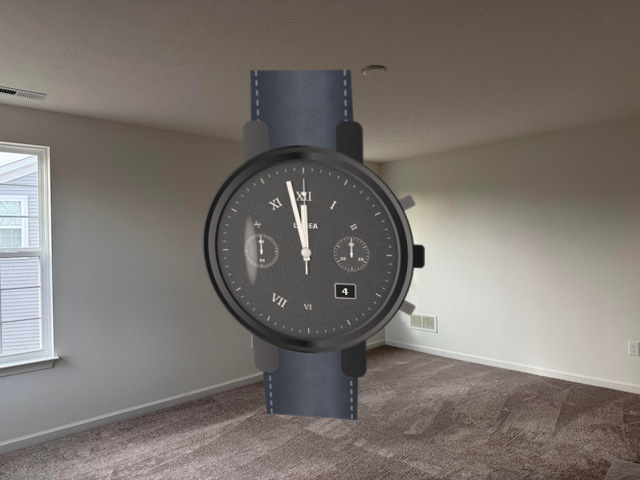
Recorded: 11h58
